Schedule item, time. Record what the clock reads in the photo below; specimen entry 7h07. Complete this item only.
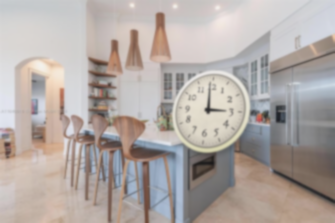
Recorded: 2h59
